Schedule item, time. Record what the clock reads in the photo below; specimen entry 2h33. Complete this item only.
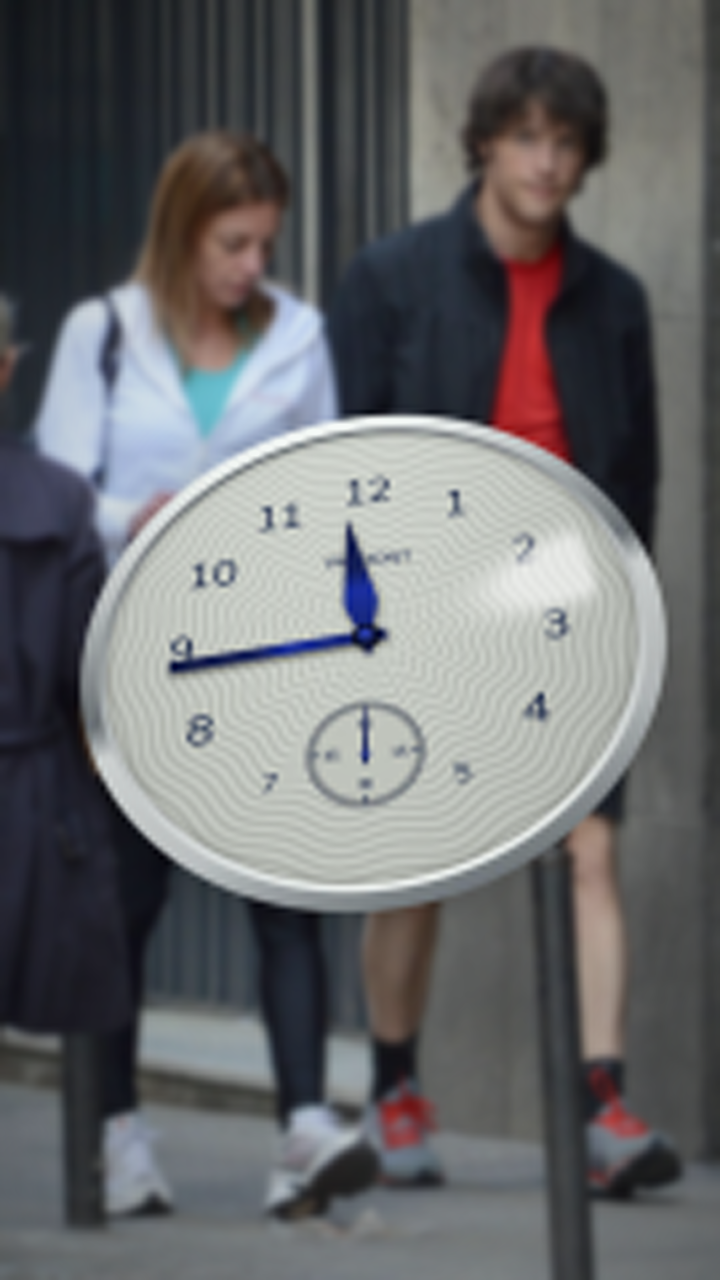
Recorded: 11h44
